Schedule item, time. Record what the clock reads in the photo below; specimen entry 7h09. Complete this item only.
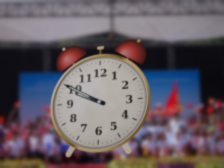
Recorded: 9h50
